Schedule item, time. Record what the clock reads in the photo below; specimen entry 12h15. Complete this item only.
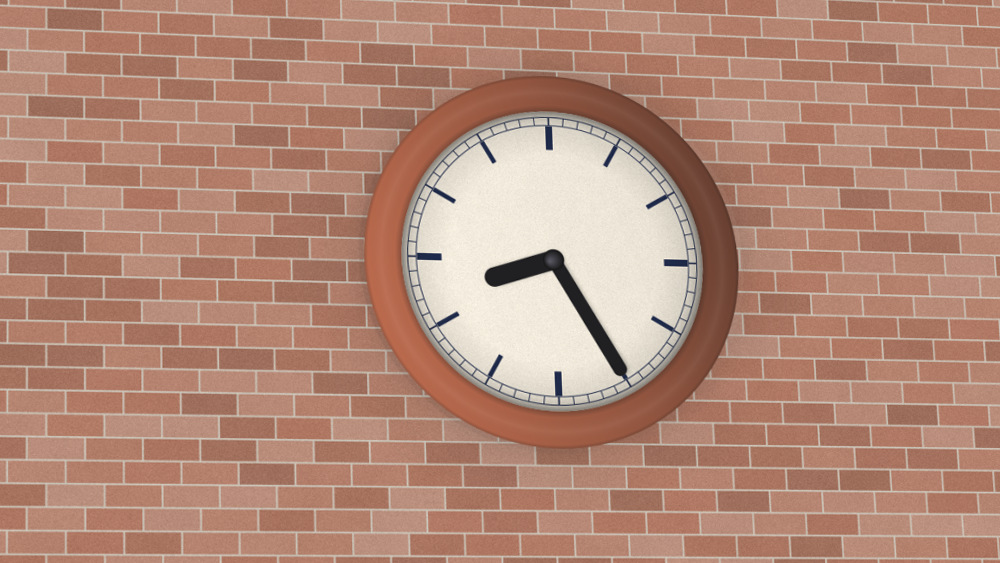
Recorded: 8h25
